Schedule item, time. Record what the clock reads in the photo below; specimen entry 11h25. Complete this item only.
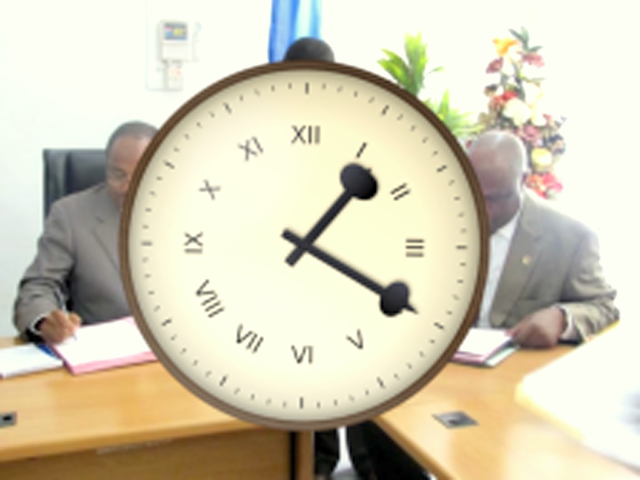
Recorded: 1h20
